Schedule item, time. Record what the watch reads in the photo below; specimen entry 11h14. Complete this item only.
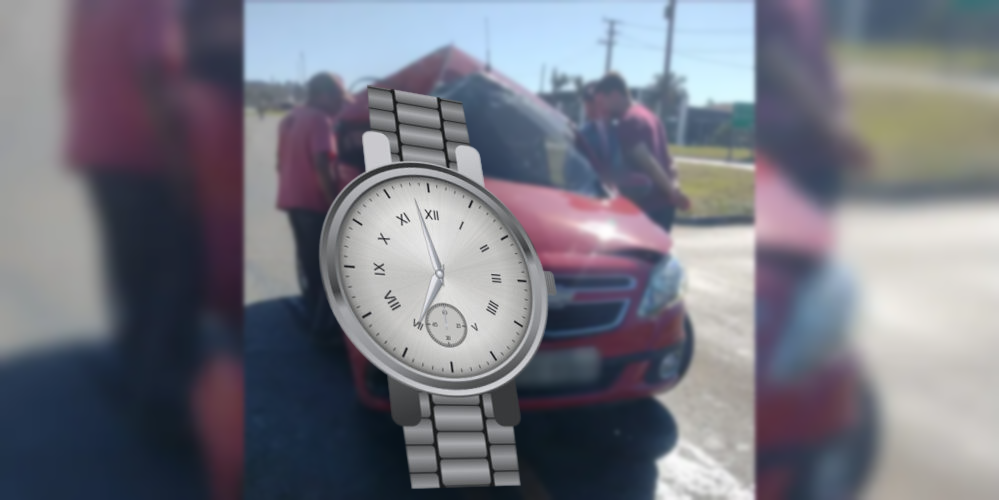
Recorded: 6h58
